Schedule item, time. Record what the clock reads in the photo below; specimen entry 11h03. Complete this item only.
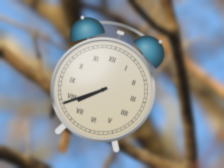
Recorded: 7h39
